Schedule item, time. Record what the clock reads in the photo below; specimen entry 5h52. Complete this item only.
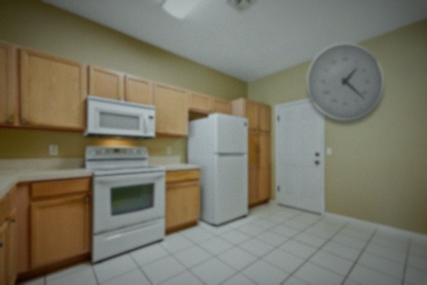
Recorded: 1h22
